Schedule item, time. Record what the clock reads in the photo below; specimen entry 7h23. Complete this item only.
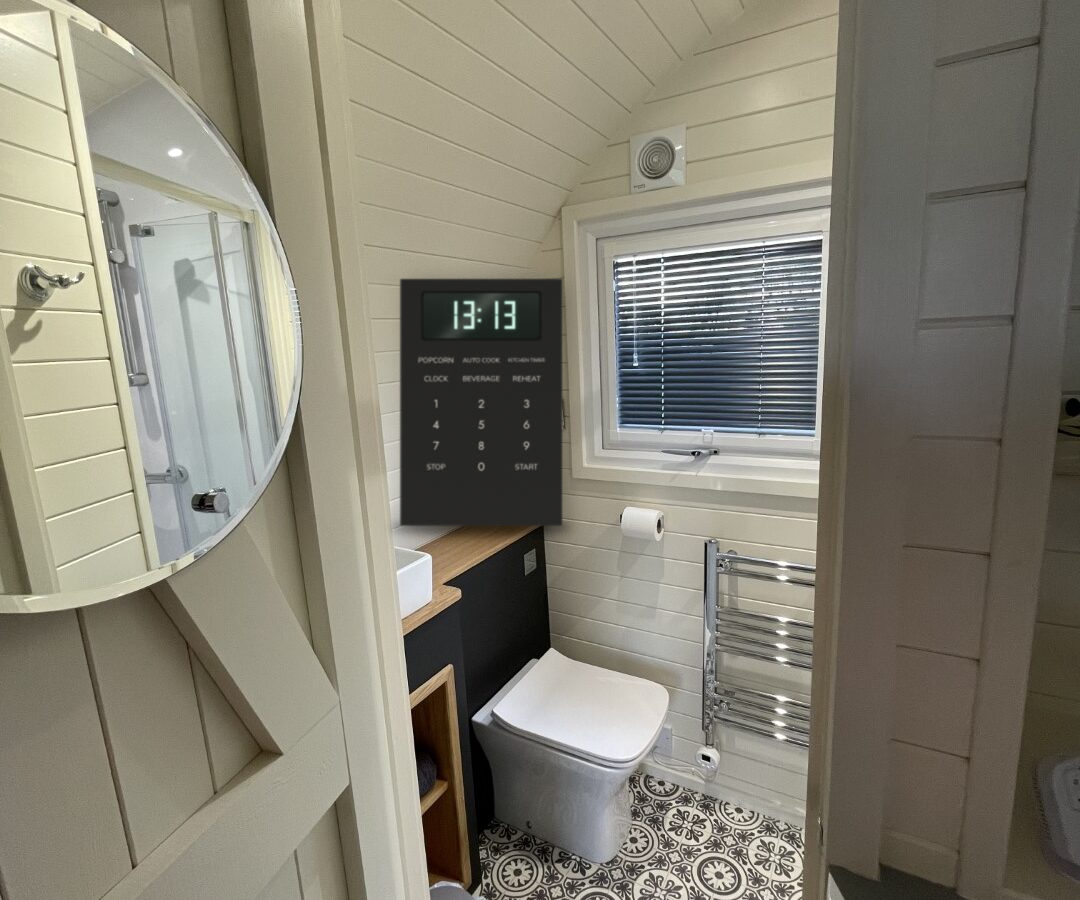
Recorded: 13h13
